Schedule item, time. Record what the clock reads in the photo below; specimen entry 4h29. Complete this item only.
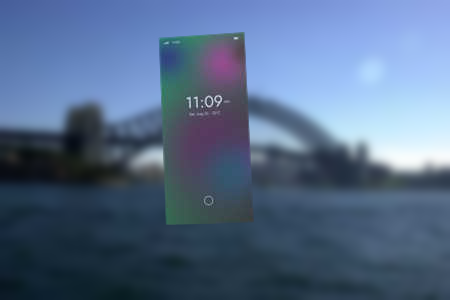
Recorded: 11h09
